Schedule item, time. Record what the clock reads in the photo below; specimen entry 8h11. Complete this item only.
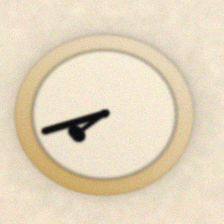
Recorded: 7h42
